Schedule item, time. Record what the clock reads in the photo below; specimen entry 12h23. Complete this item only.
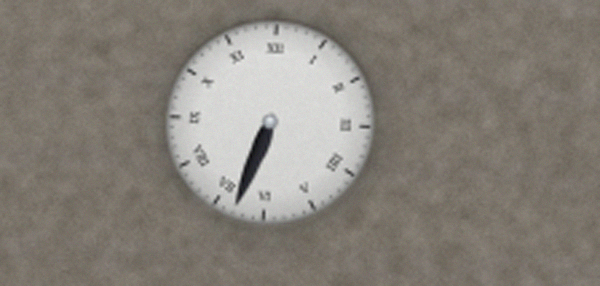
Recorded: 6h33
